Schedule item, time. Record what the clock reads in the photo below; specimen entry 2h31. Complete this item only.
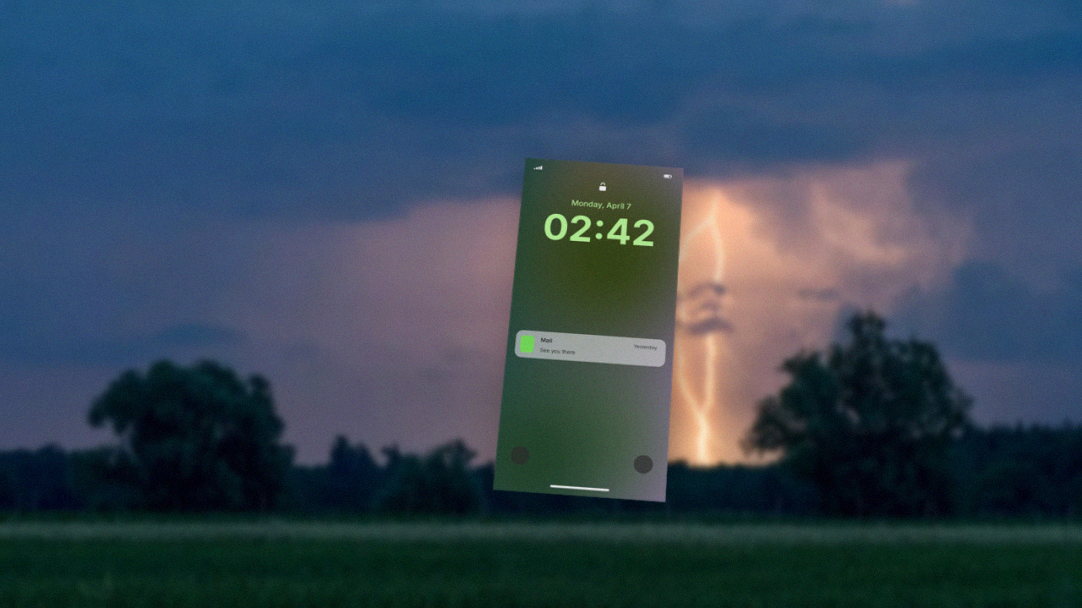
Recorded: 2h42
